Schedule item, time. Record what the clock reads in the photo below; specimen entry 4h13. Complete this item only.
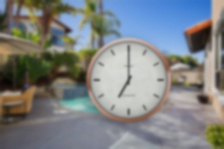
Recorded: 7h00
